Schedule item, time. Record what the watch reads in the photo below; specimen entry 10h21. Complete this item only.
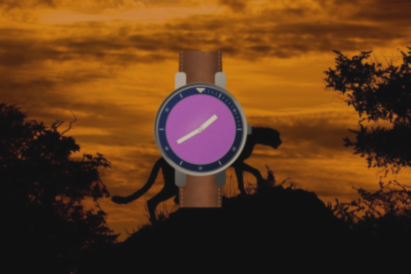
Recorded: 1h40
